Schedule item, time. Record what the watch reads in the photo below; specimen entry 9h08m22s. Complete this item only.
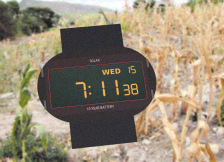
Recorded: 7h11m38s
